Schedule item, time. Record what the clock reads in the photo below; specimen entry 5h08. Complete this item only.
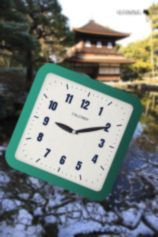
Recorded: 9h10
